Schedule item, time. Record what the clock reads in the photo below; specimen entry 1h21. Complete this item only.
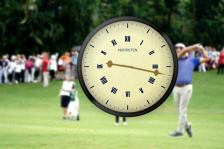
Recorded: 9h17
